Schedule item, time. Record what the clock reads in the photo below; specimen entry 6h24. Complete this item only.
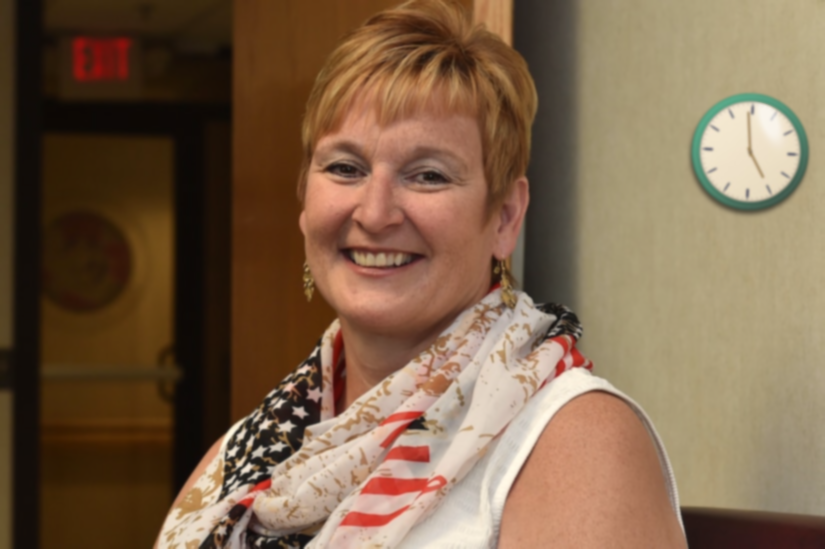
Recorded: 4h59
